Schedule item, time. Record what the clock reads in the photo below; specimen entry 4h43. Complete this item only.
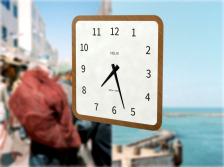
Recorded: 7h27
